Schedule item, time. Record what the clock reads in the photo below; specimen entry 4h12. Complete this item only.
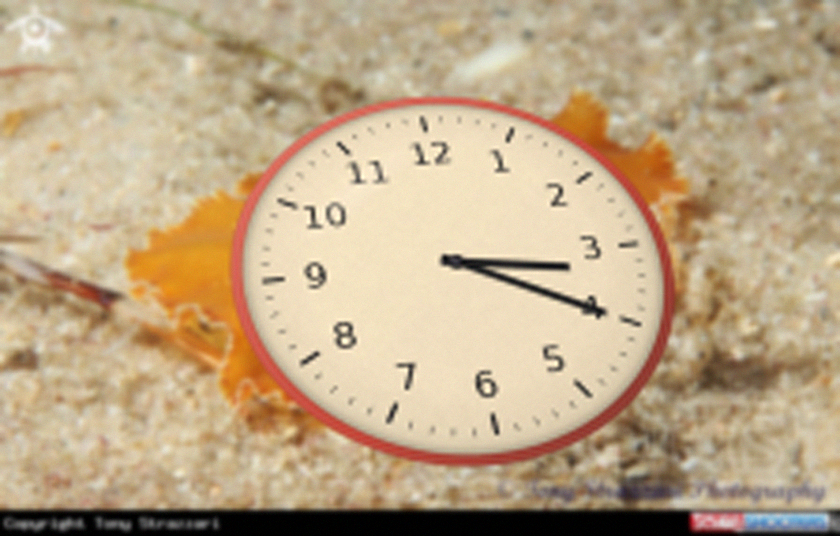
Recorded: 3h20
